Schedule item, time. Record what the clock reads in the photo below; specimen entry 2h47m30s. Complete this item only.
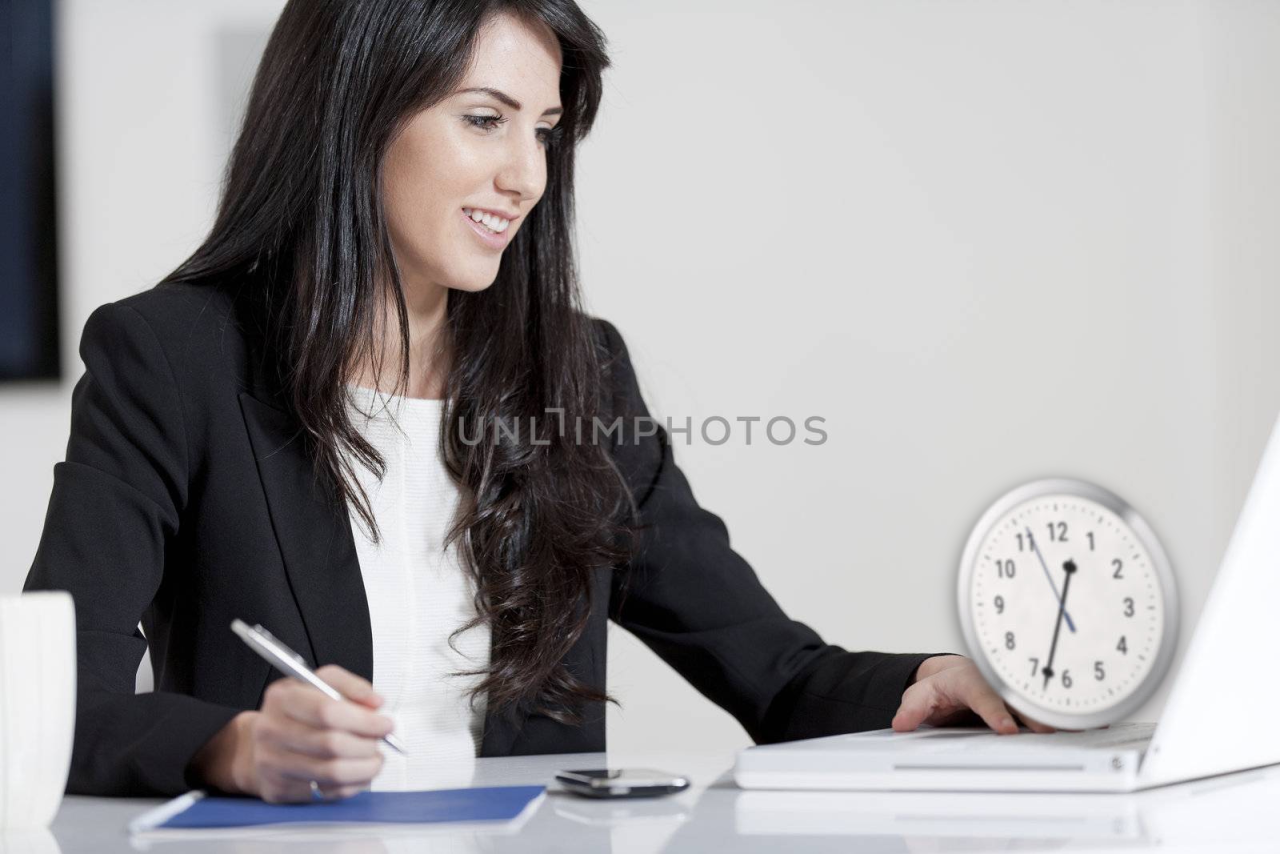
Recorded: 12h32m56s
